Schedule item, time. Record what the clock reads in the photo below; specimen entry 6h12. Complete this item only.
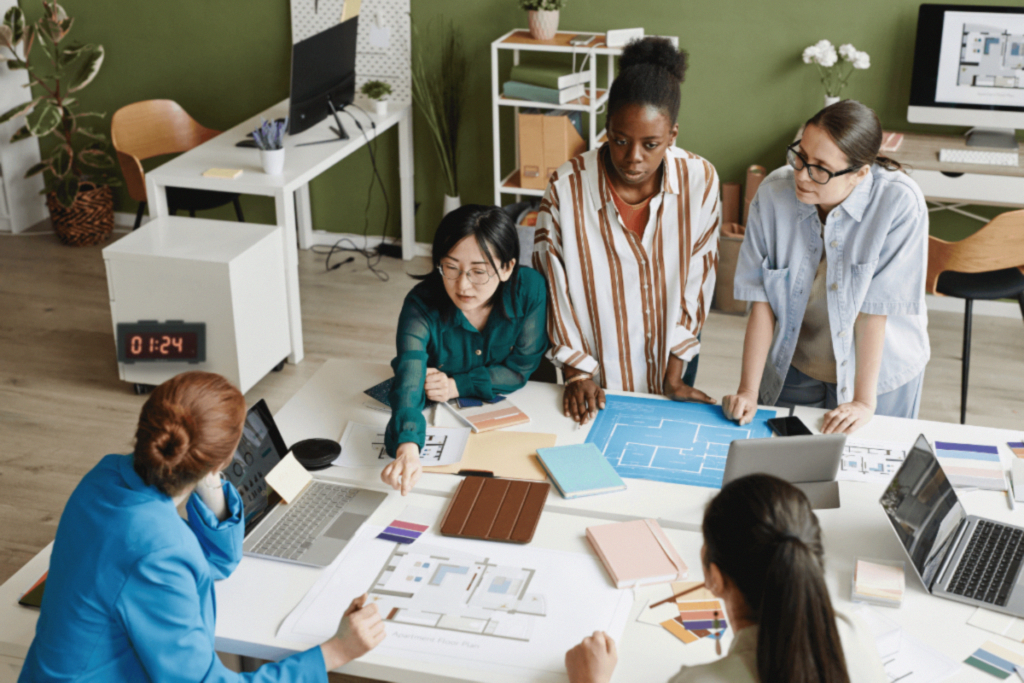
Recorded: 1h24
